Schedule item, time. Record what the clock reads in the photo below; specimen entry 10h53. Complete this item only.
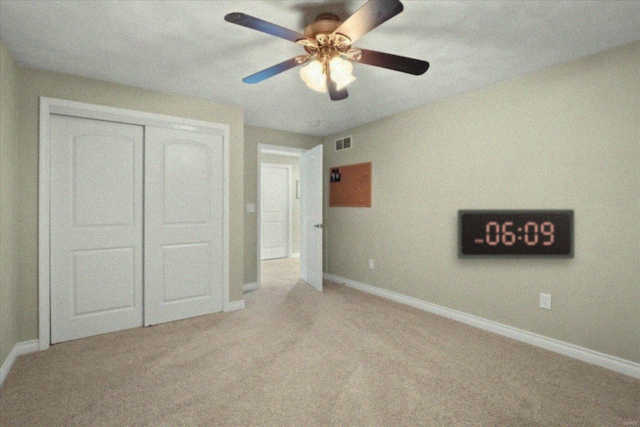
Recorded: 6h09
